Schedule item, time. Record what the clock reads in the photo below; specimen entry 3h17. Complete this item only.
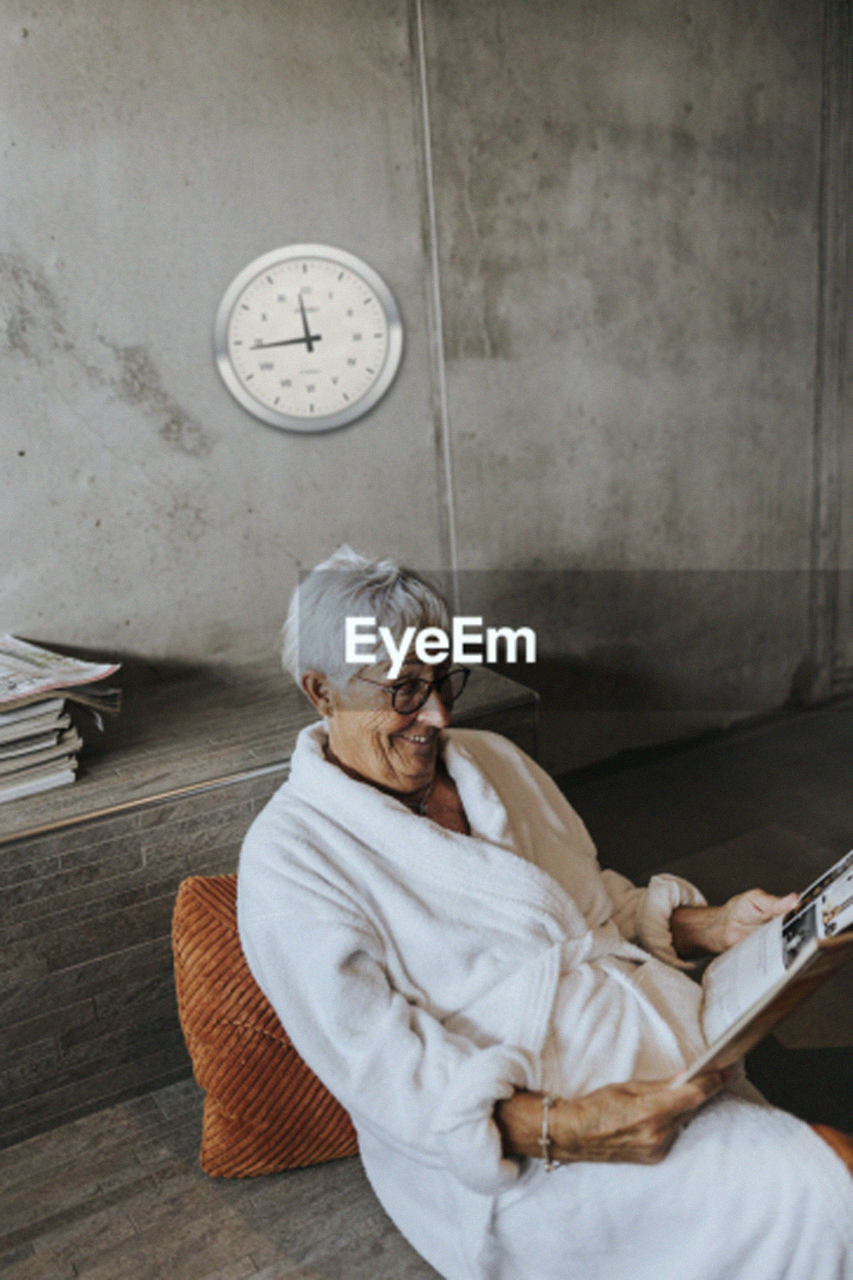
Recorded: 11h44
